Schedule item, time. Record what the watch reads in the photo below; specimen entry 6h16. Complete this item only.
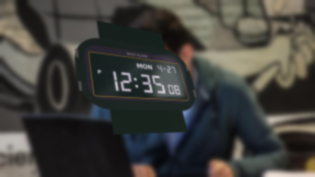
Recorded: 12h35
